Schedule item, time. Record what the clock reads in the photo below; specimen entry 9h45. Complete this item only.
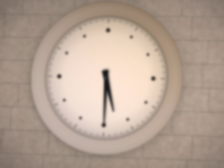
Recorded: 5h30
